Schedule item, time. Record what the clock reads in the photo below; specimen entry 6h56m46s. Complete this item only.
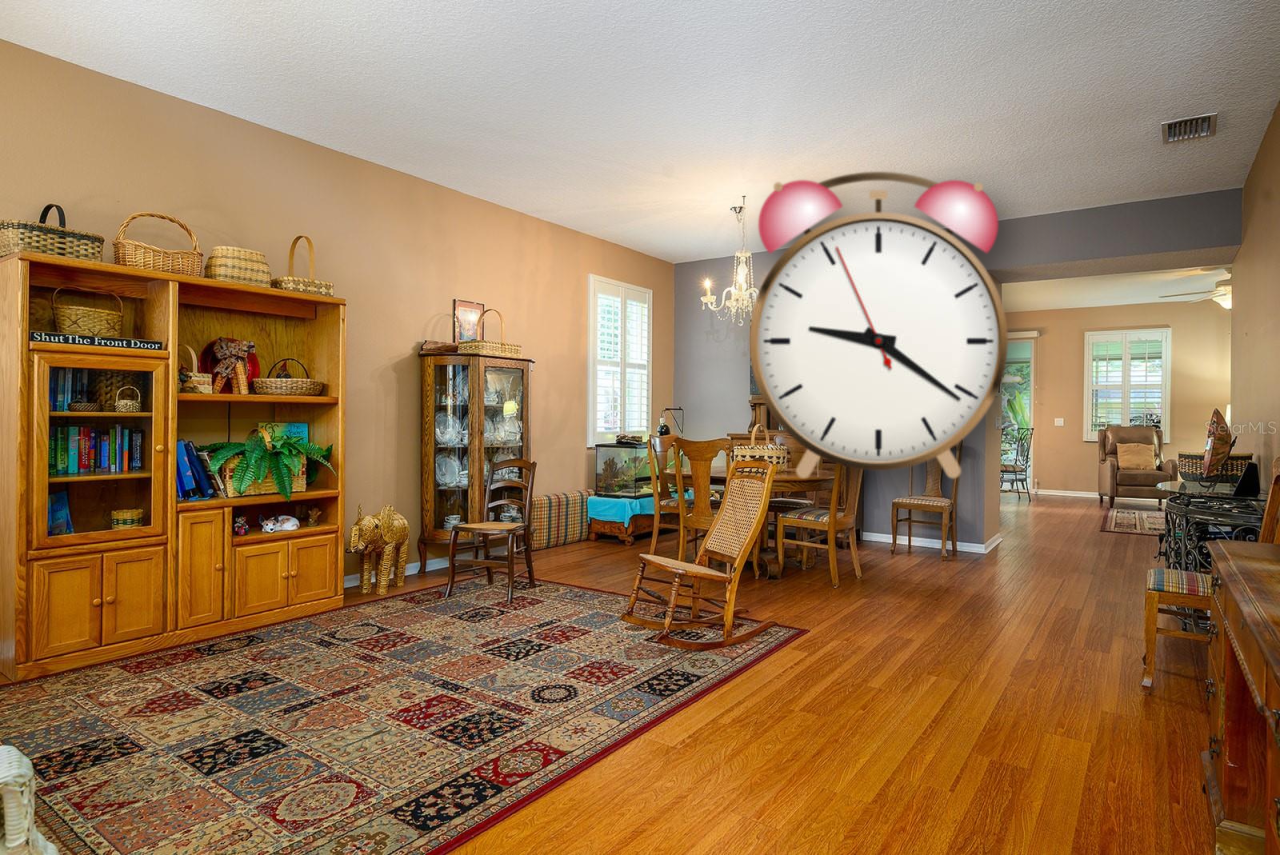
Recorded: 9h20m56s
